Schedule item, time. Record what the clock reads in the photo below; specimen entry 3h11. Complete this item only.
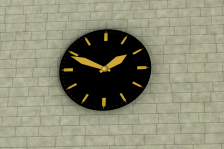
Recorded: 1h49
